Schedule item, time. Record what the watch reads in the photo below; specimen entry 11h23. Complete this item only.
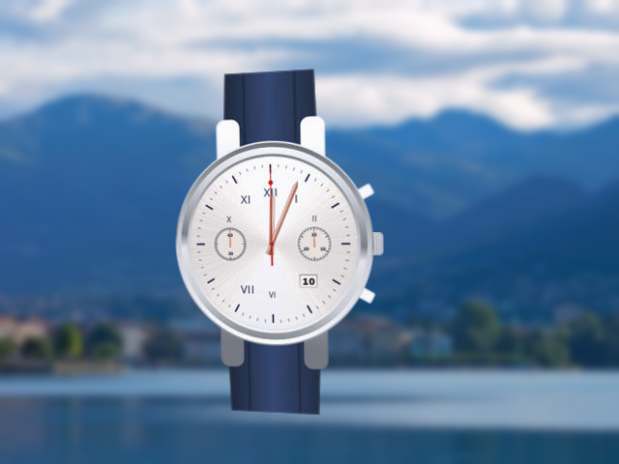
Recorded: 12h04
